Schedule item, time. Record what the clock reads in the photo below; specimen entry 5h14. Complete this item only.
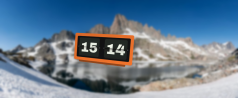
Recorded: 15h14
